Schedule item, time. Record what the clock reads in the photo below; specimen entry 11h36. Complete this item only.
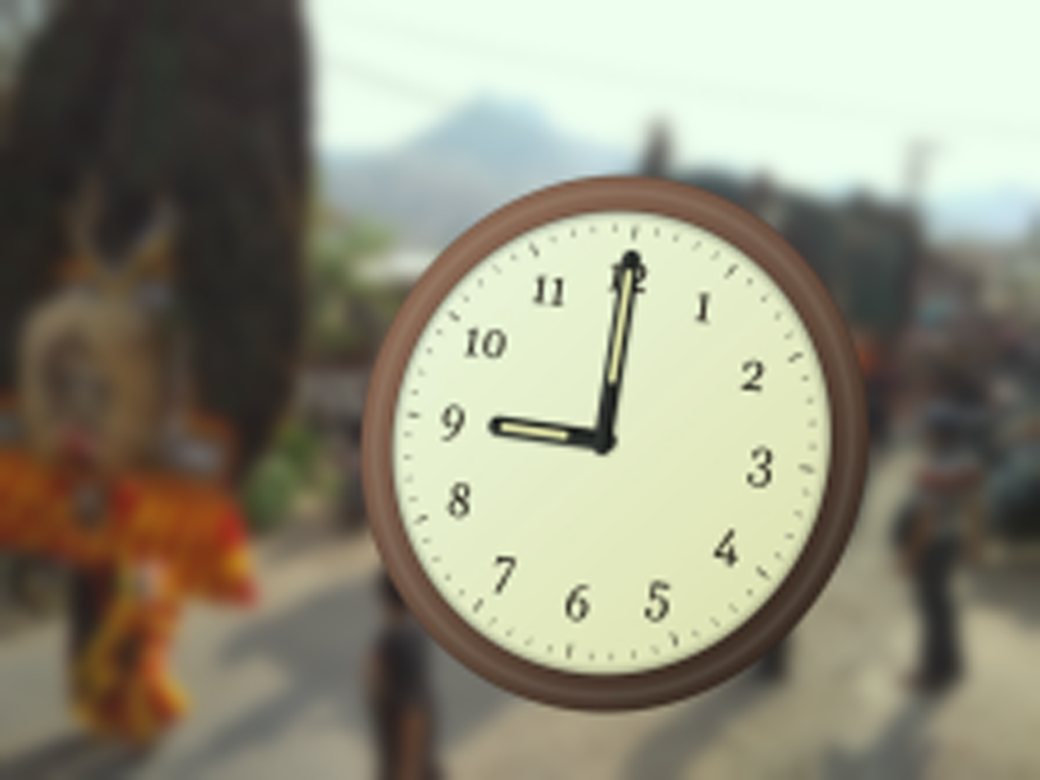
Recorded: 9h00
